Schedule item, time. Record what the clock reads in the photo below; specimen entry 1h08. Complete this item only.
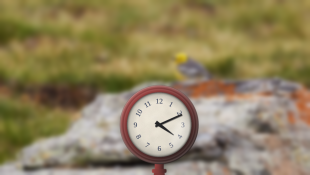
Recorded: 4h11
